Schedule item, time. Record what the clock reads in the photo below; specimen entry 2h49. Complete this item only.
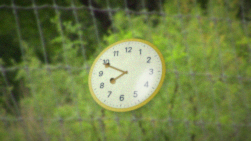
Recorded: 7h49
